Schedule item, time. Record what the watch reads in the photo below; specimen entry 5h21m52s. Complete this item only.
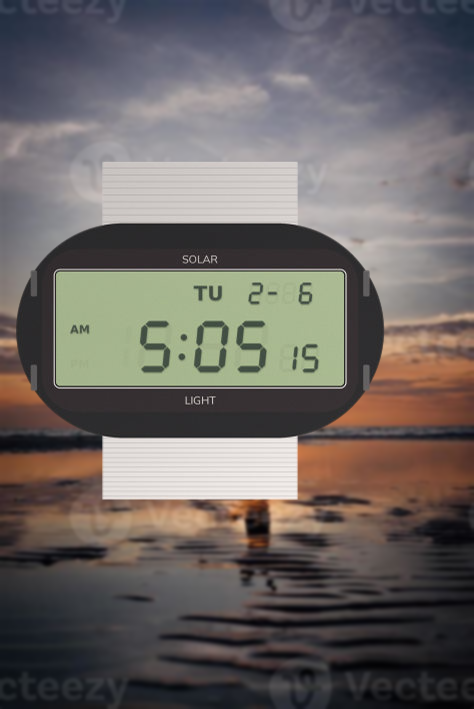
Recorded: 5h05m15s
